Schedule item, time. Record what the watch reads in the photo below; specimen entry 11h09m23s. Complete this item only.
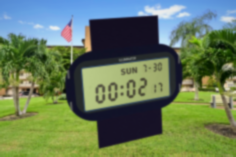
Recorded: 0h02m17s
